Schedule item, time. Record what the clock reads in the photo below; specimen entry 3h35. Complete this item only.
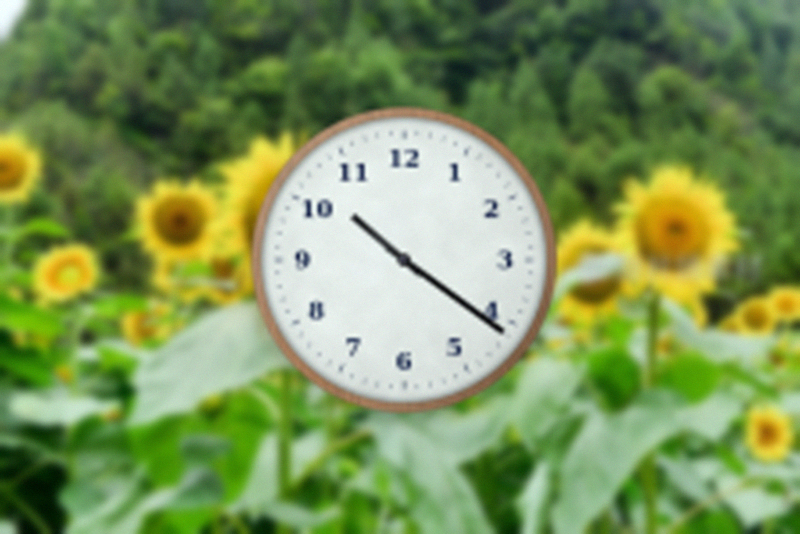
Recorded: 10h21
